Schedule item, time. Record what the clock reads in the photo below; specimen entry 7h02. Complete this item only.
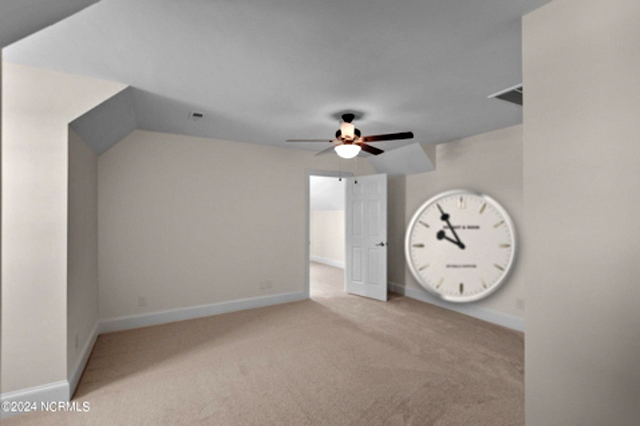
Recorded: 9h55
